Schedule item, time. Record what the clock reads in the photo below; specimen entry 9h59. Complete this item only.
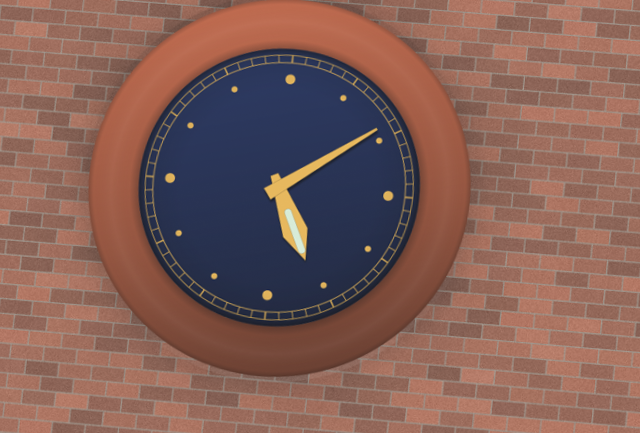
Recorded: 5h09
